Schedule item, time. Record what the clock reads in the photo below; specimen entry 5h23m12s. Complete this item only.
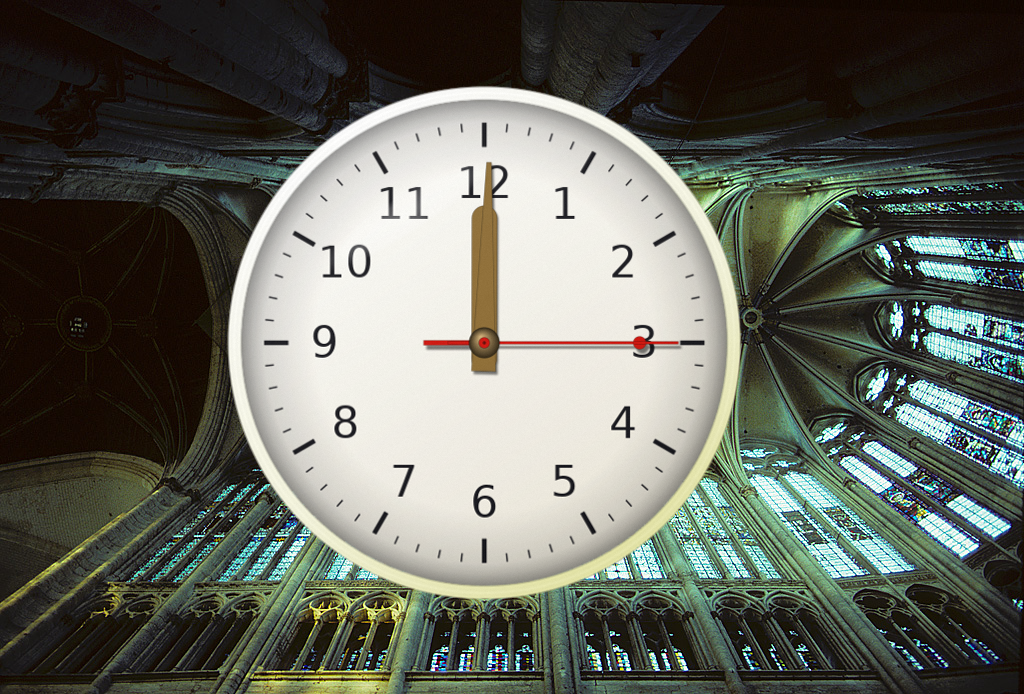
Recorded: 12h00m15s
